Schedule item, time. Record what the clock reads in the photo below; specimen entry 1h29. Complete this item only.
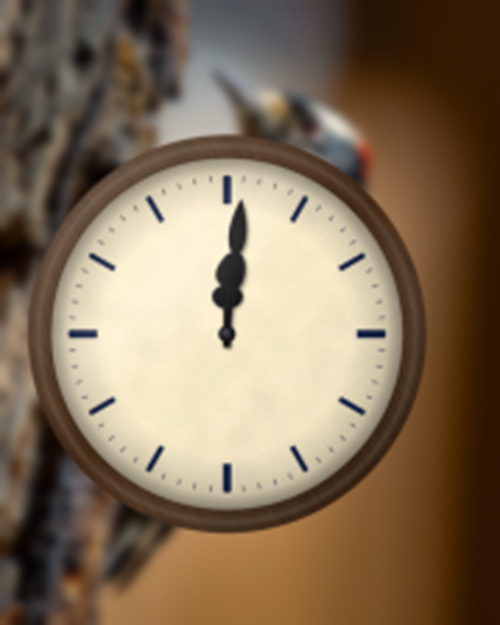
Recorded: 12h01
